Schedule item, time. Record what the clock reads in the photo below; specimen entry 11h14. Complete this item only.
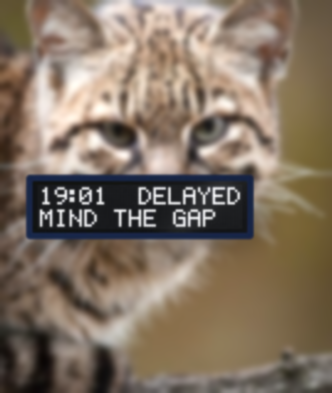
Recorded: 19h01
